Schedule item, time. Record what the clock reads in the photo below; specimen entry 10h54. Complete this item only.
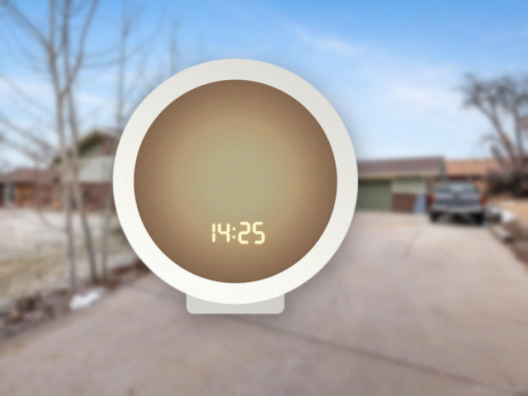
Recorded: 14h25
